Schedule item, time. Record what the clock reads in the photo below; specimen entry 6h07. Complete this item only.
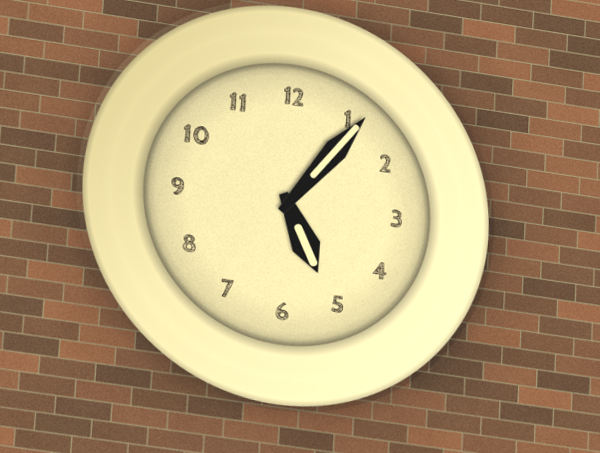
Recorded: 5h06
